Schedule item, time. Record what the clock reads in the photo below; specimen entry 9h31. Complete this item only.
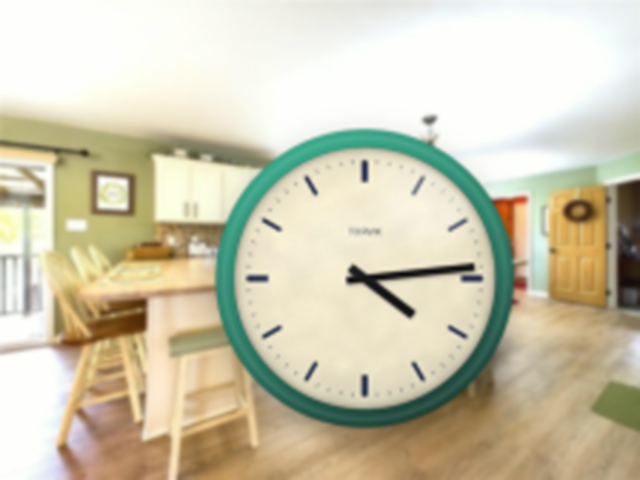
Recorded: 4h14
